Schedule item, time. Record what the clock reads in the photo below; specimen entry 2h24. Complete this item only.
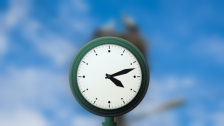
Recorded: 4h12
